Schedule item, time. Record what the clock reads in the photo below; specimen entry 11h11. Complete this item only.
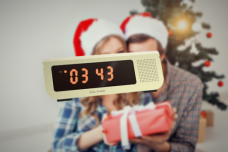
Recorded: 3h43
